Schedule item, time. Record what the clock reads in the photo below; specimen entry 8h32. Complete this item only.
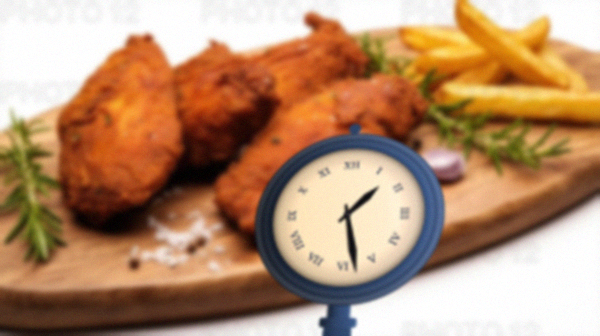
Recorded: 1h28
